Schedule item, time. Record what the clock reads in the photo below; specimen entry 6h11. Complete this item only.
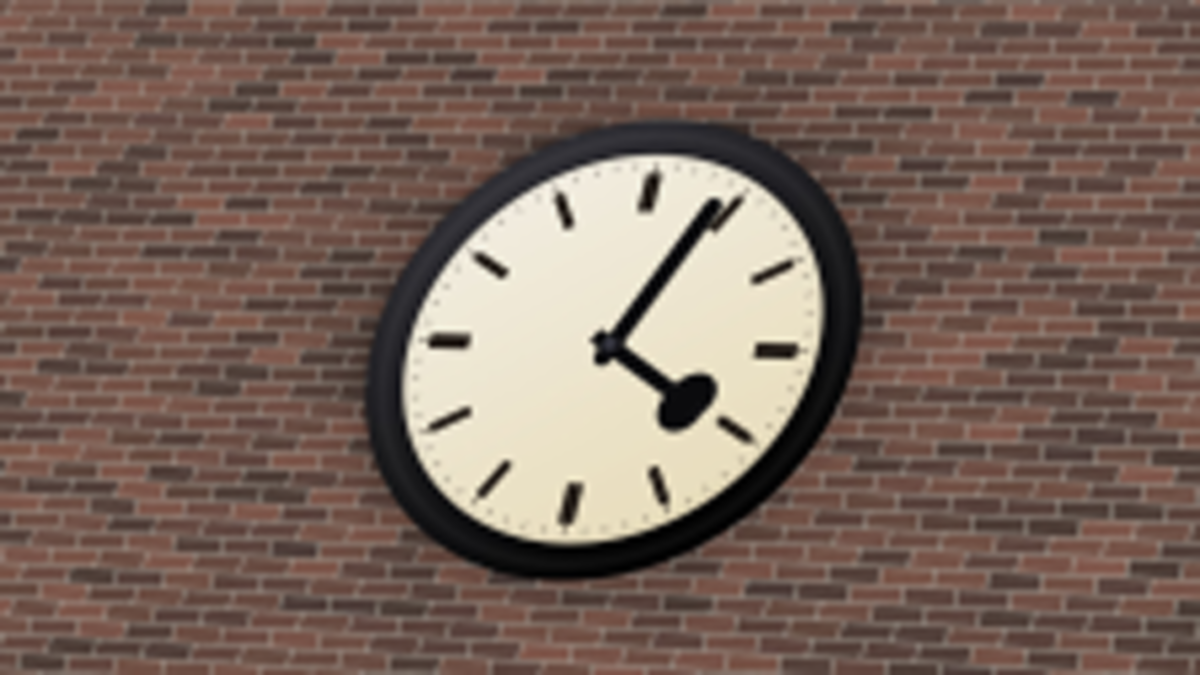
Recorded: 4h04
